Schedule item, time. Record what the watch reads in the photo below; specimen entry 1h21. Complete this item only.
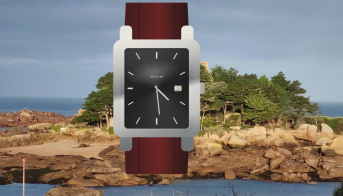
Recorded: 4h29
